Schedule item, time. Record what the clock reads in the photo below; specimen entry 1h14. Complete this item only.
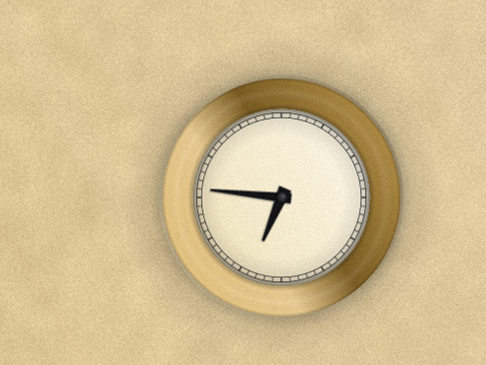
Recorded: 6h46
